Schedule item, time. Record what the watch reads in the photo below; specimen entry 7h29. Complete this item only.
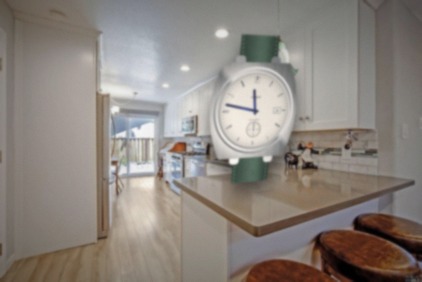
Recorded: 11h47
